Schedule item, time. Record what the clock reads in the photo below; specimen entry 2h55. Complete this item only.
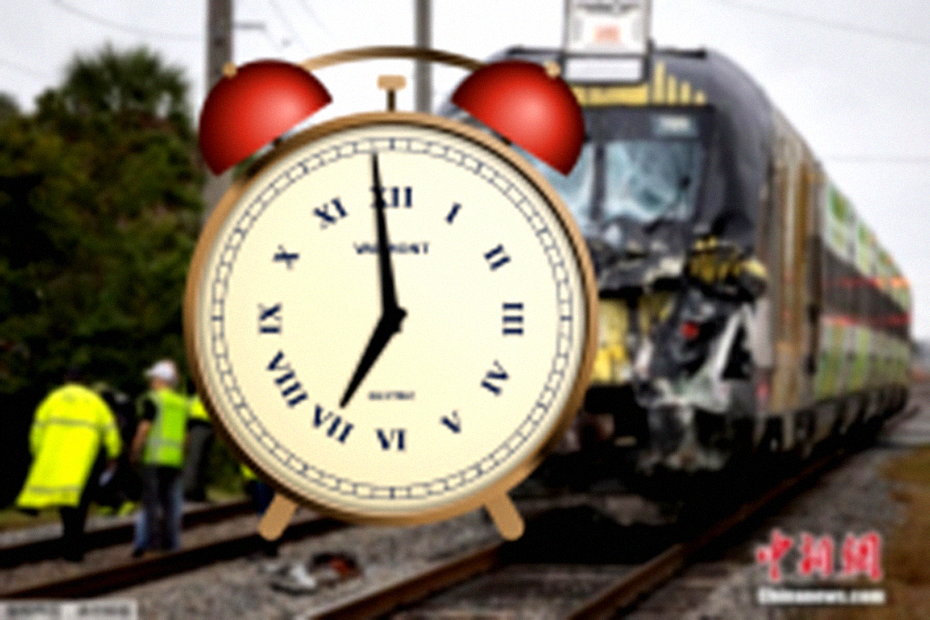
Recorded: 6h59
